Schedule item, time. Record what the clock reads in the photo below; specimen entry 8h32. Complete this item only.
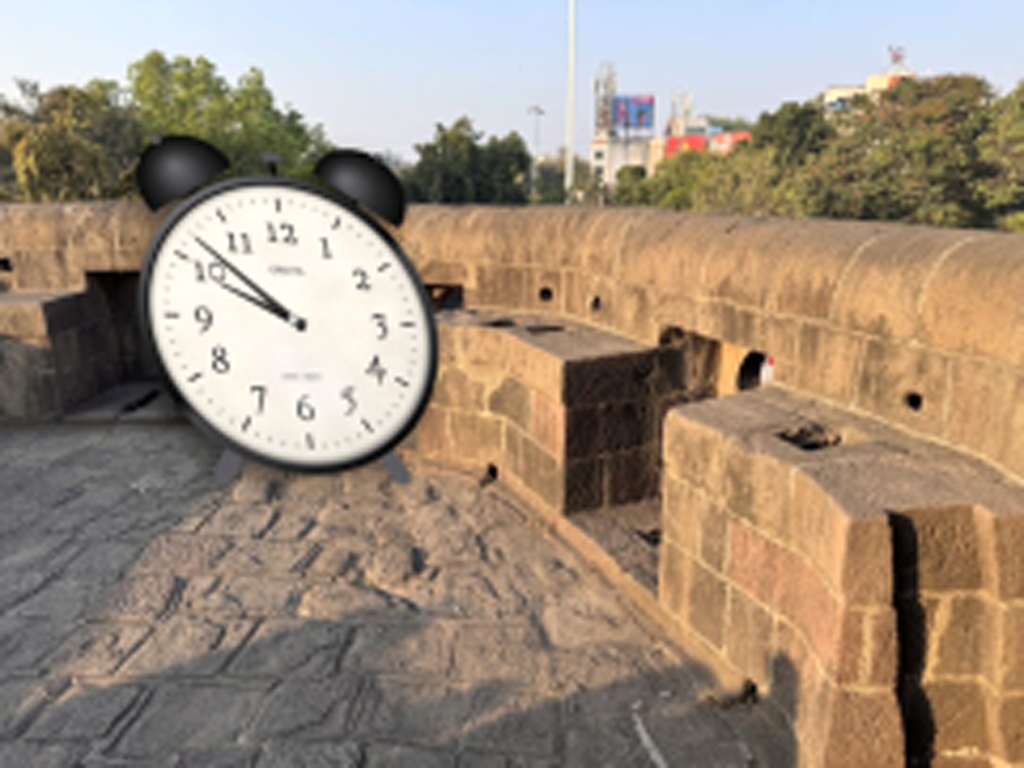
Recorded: 9h52
